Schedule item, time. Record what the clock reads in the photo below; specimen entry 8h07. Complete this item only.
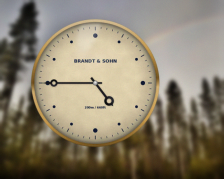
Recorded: 4h45
